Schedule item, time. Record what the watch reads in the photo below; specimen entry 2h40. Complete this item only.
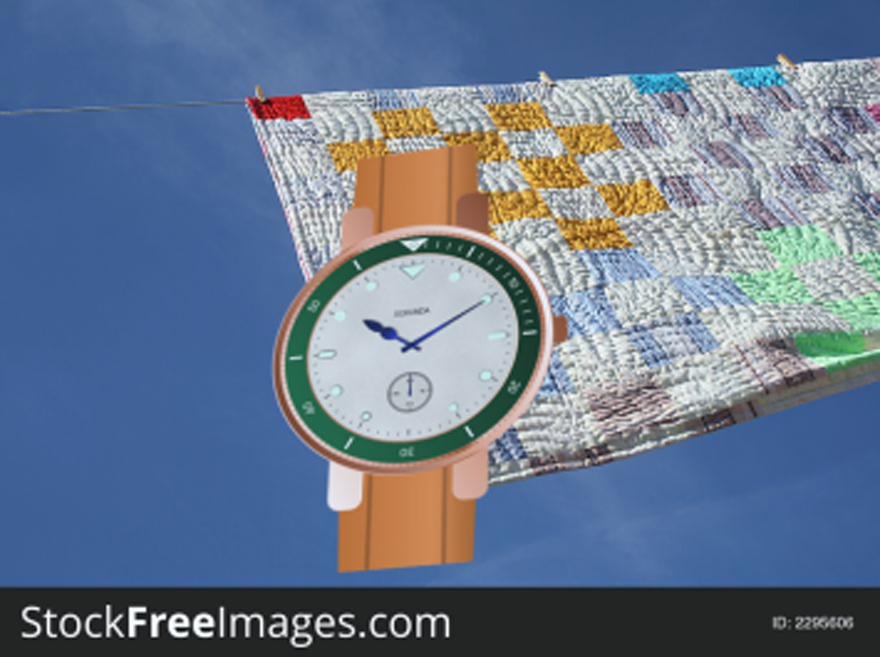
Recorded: 10h10
